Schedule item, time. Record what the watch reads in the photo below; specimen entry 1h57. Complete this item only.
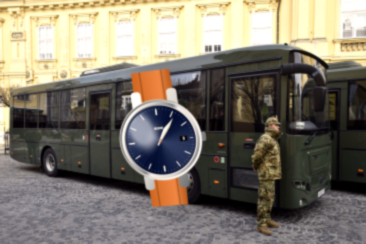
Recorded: 1h06
